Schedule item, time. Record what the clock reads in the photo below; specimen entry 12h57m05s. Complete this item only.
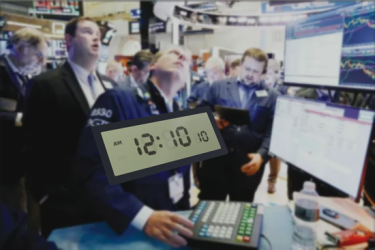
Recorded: 12h10m10s
